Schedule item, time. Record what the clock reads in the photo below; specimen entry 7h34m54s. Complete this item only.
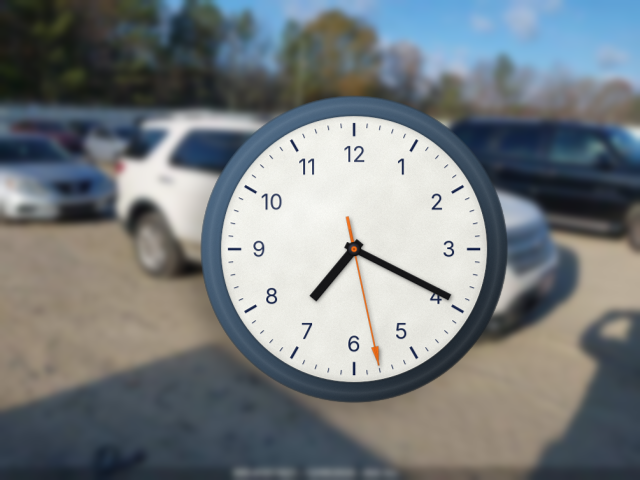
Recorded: 7h19m28s
